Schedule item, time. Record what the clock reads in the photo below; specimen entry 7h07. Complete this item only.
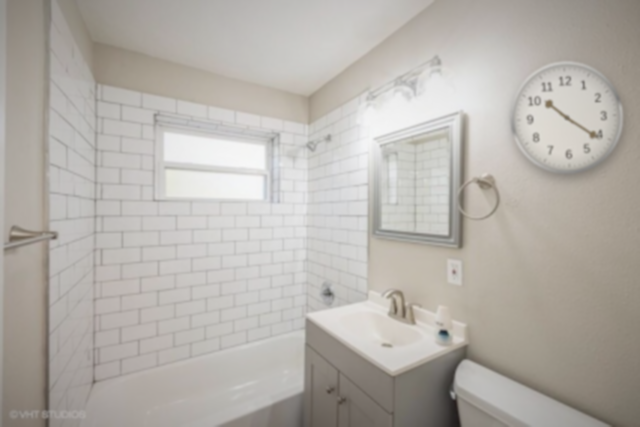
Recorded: 10h21
